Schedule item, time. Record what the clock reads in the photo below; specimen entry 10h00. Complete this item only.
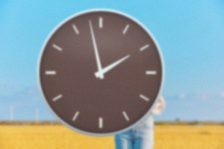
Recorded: 1h58
